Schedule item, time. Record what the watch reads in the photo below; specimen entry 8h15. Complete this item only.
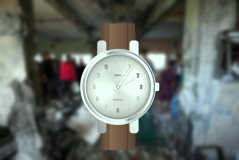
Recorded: 2h06
